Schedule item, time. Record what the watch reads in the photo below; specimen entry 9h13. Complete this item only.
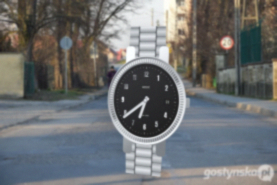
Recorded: 6h39
